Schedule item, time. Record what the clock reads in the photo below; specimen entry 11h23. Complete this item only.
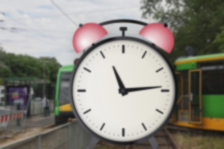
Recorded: 11h14
